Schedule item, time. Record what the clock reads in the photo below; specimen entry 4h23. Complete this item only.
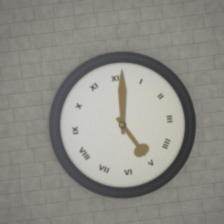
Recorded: 5h01
